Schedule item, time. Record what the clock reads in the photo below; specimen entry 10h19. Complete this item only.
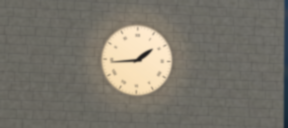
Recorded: 1h44
